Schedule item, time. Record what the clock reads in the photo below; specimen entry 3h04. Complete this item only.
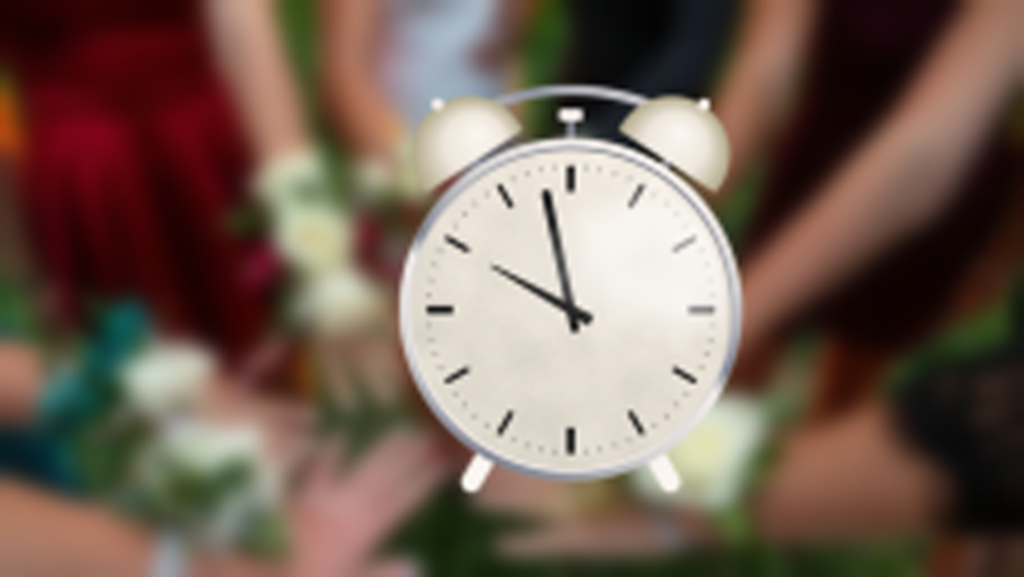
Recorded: 9h58
